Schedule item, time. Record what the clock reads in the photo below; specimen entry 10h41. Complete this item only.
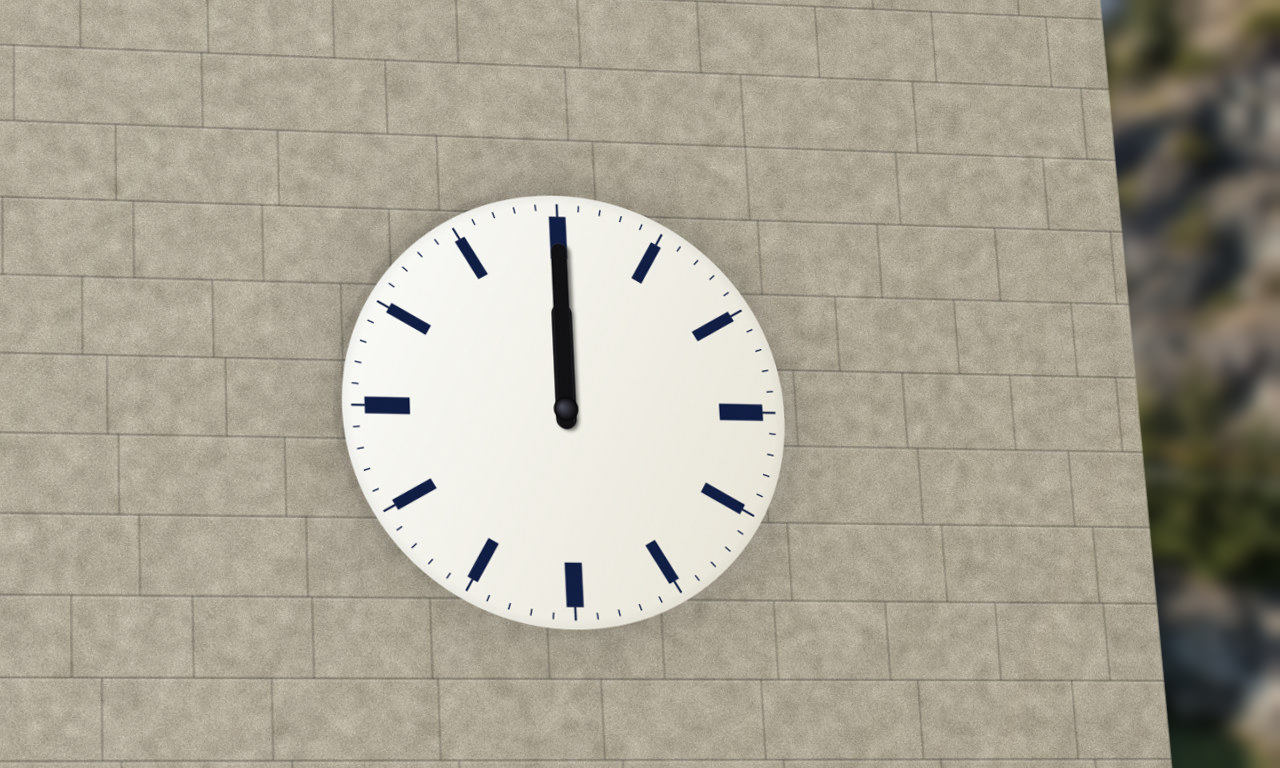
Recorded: 12h00
